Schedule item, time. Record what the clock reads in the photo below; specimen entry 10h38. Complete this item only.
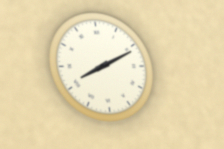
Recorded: 8h11
